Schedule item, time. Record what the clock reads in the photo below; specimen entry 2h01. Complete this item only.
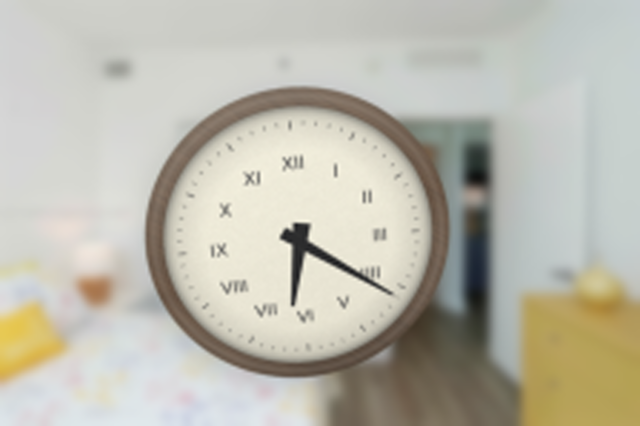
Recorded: 6h21
